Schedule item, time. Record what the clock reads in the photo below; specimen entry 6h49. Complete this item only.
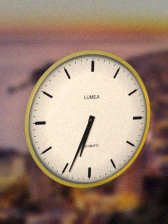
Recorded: 6h34
